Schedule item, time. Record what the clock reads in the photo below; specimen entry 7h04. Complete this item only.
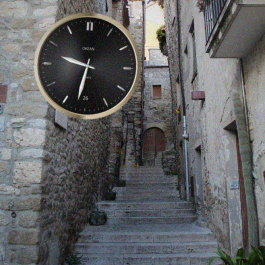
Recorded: 9h32
